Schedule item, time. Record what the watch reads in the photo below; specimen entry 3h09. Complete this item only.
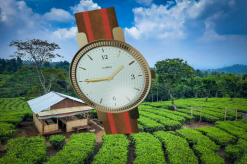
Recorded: 1h45
